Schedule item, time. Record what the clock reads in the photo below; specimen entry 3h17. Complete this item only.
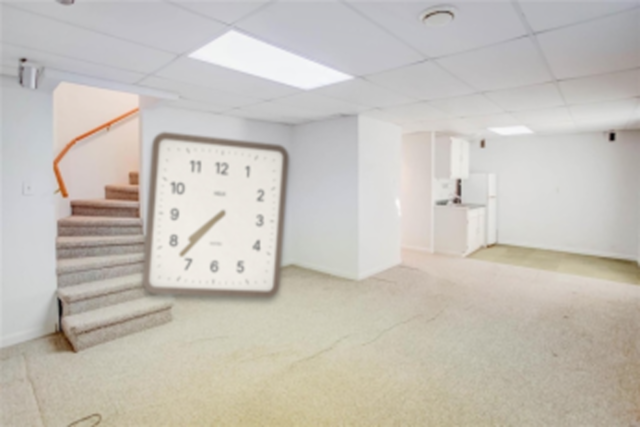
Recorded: 7h37
